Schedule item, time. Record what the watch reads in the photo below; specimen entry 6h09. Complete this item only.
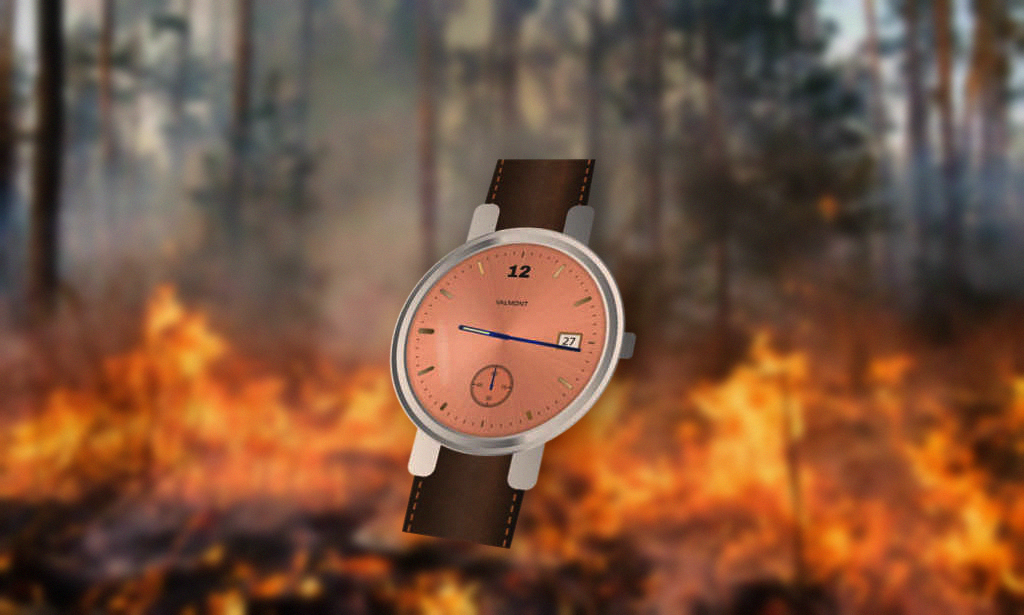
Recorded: 9h16
